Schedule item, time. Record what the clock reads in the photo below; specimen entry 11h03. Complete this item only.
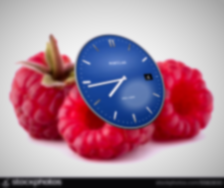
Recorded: 7h44
